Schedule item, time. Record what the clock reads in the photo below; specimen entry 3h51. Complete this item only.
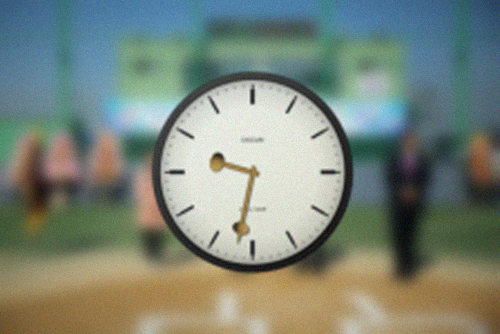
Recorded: 9h32
